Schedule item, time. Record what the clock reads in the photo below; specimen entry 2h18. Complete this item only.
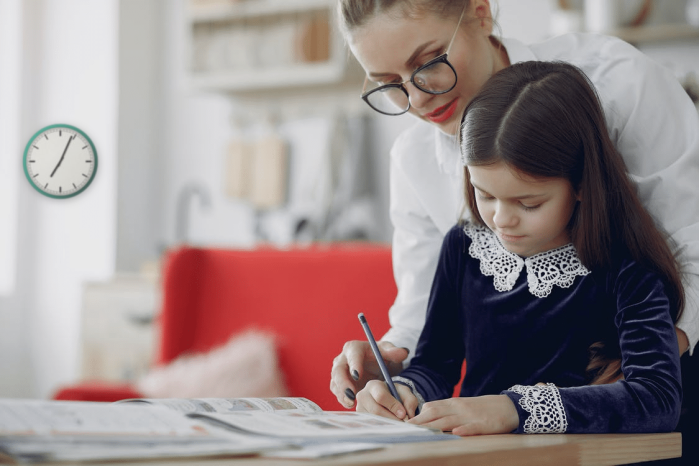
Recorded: 7h04
